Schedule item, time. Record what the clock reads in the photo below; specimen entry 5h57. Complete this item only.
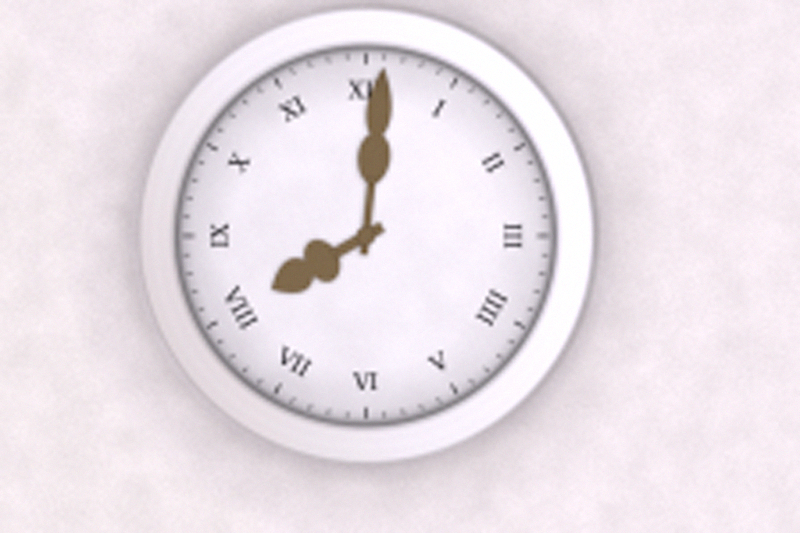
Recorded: 8h01
